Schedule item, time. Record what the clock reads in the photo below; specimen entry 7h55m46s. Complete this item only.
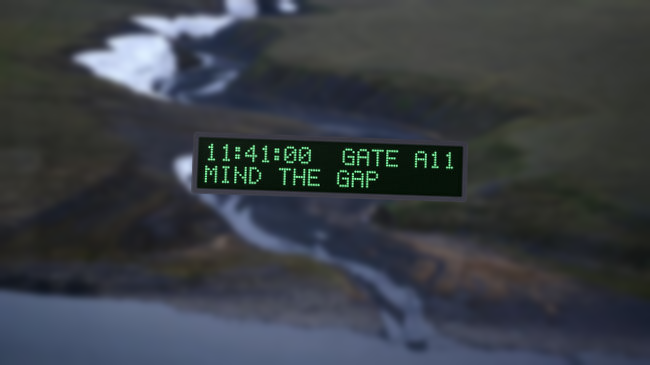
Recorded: 11h41m00s
